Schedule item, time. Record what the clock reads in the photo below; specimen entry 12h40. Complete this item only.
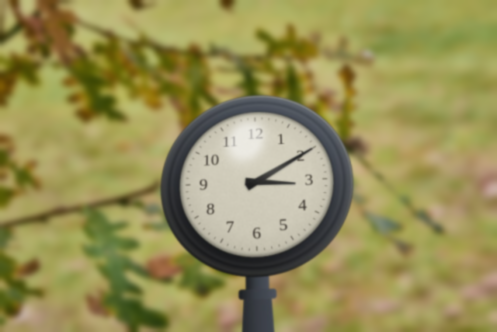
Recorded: 3h10
